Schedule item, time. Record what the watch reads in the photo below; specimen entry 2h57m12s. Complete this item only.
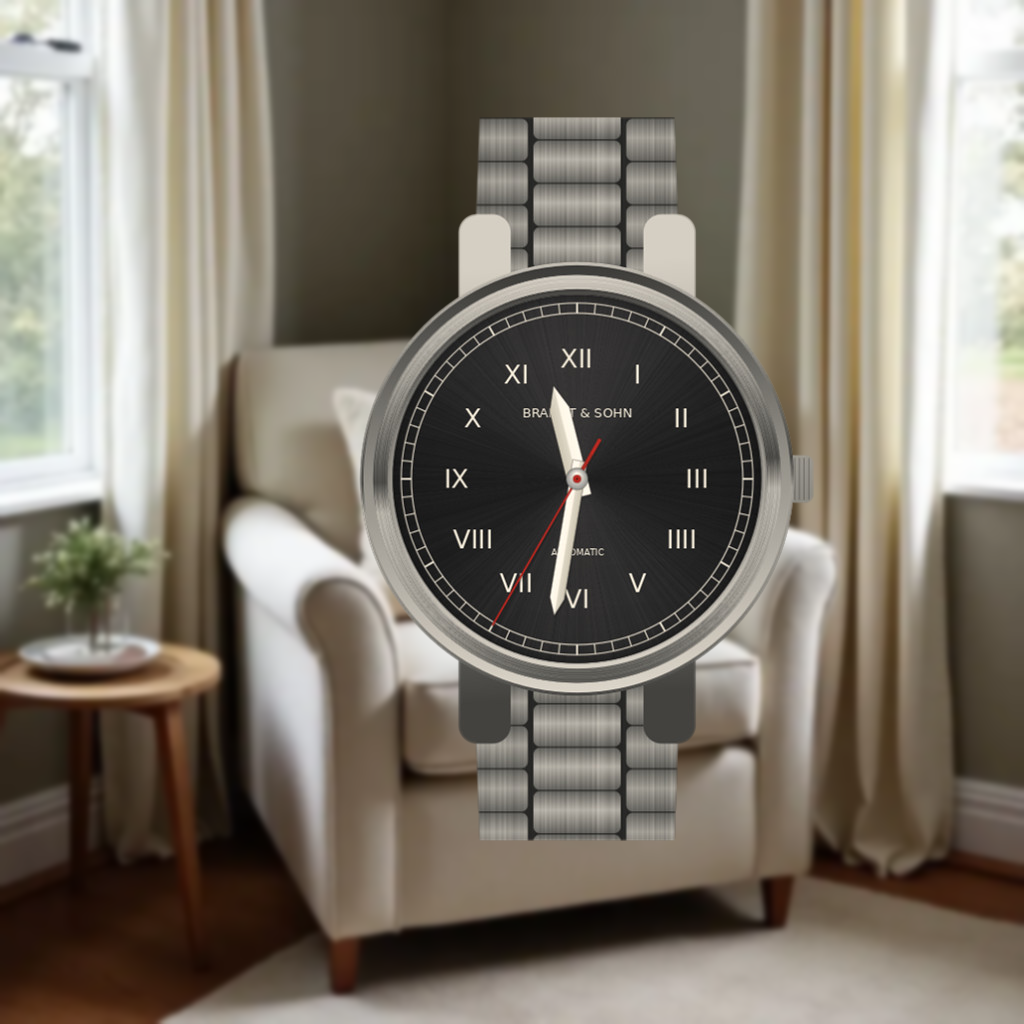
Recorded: 11h31m35s
